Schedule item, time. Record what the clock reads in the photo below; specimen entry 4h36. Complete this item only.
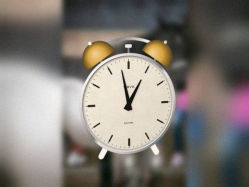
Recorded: 12h58
